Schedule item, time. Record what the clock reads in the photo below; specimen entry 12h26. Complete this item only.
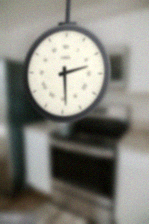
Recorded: 2h29
